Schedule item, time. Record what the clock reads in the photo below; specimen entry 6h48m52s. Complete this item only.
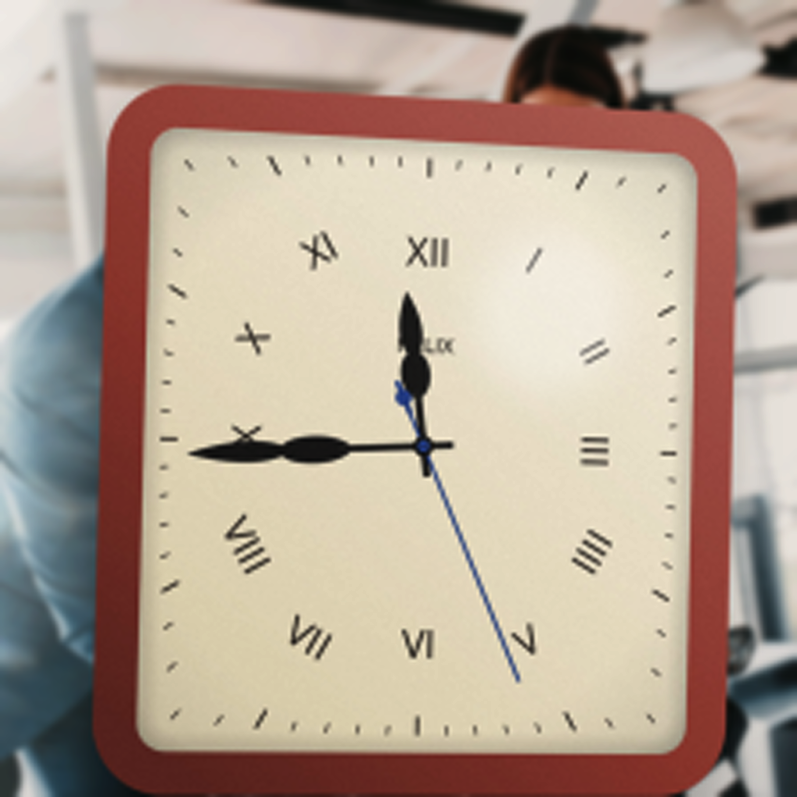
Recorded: 11h44m26s
